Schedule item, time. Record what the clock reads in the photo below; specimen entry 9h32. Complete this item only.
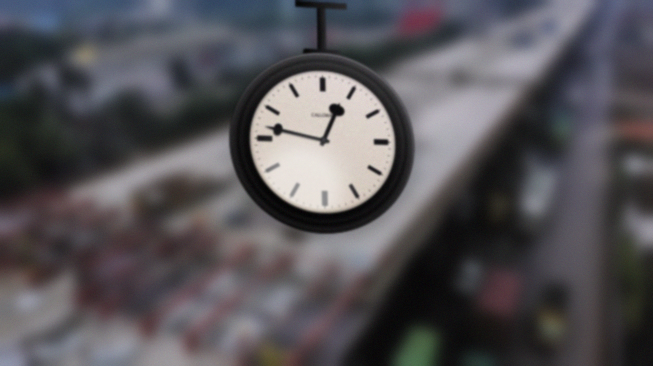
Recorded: 12h47
